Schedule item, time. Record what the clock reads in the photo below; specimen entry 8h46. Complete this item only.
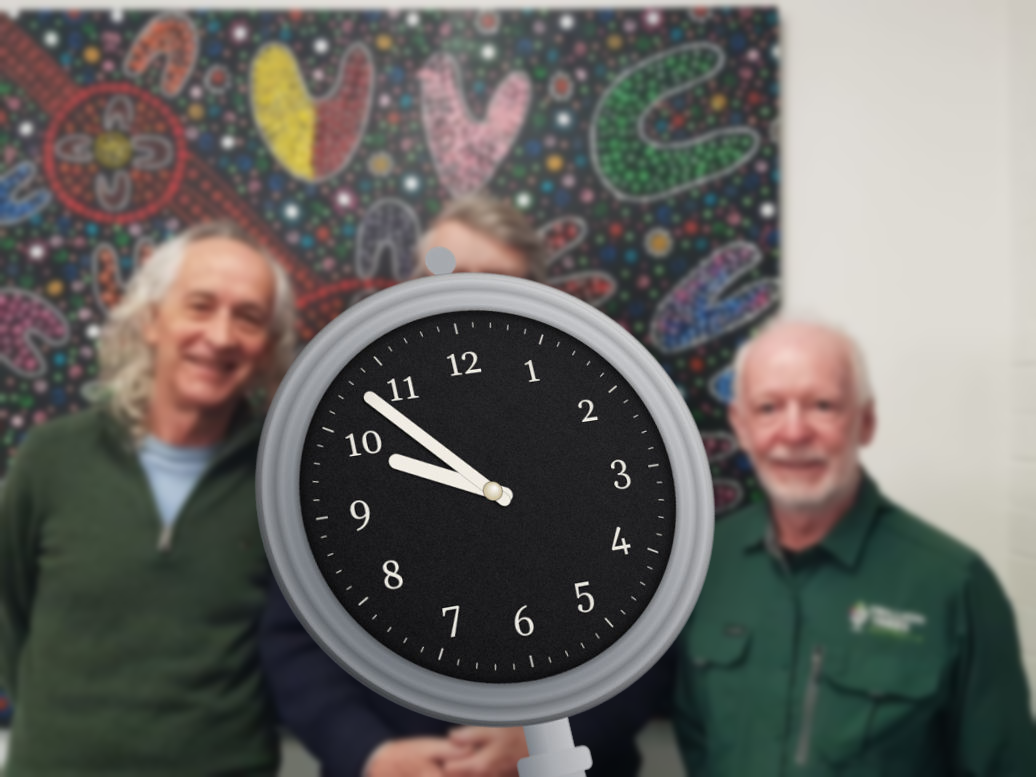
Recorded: 9h53
